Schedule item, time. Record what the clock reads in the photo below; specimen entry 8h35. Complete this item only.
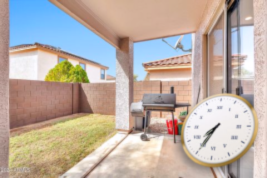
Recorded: 7h35
